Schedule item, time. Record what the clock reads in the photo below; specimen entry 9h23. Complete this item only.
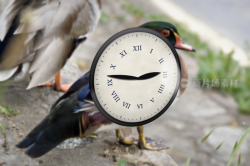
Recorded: 2h47
